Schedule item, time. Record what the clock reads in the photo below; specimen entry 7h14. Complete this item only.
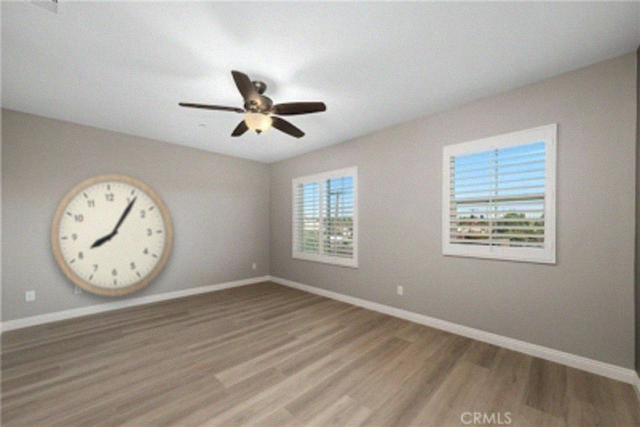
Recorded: 8h06
